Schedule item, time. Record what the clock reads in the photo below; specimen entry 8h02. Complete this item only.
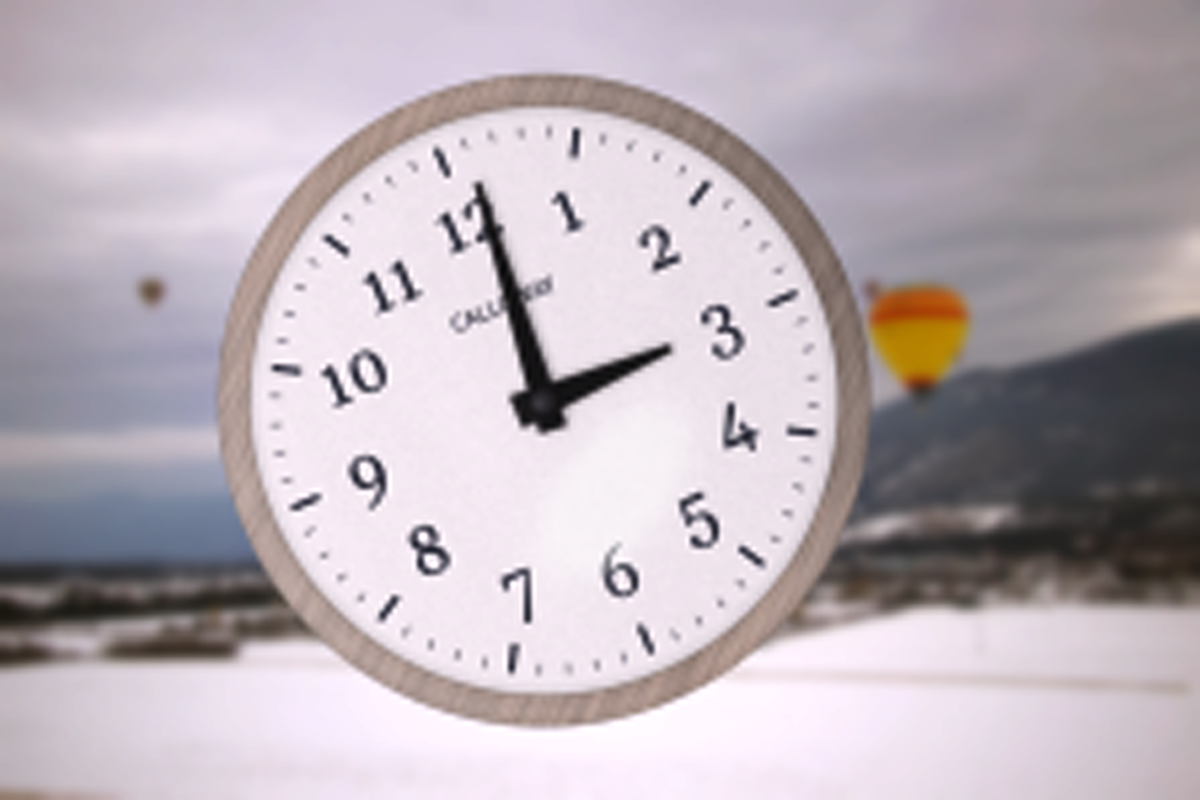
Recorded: 3h01
